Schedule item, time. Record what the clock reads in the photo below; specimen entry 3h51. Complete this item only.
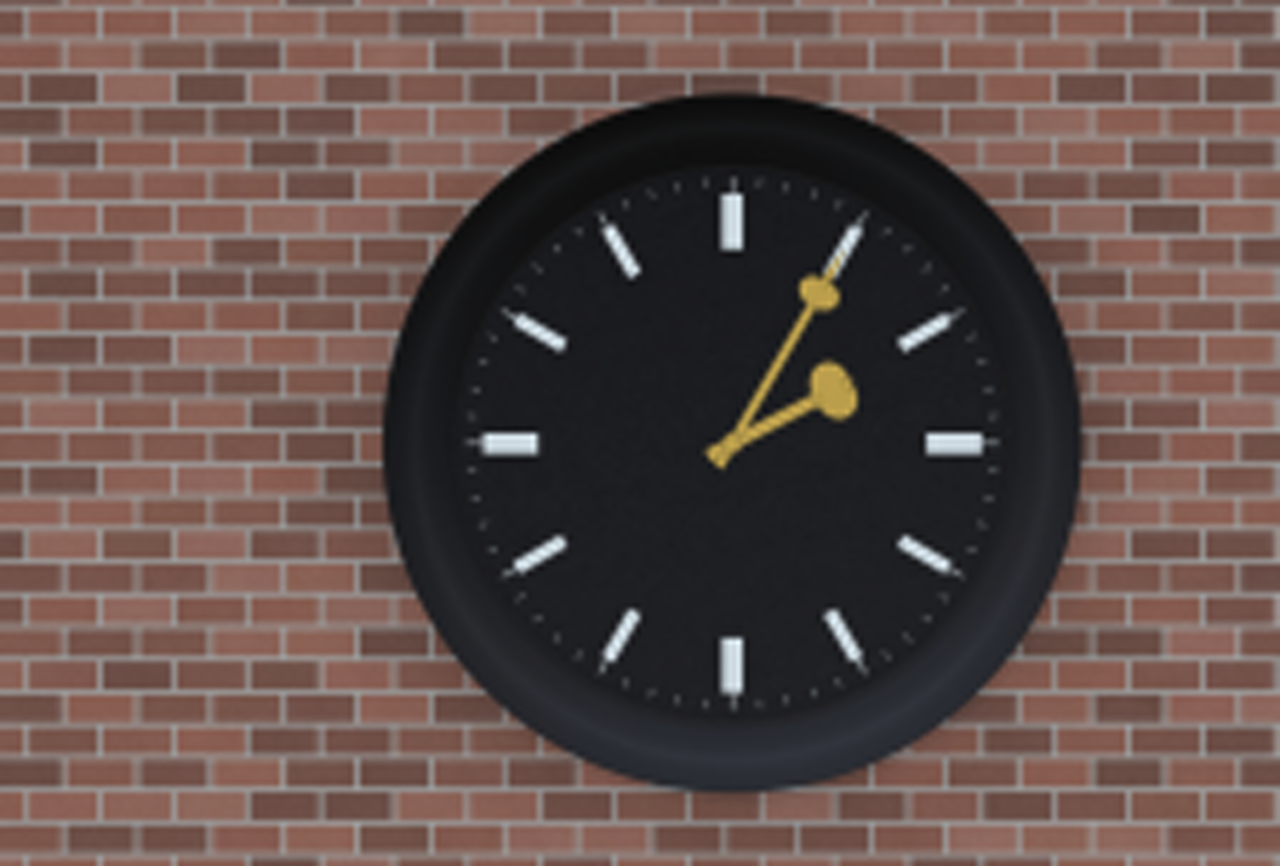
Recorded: 2h05
